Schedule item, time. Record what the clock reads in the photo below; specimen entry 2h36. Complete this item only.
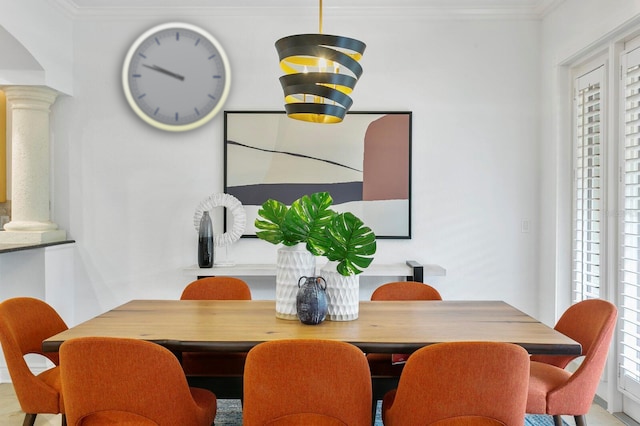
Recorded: 9h48
